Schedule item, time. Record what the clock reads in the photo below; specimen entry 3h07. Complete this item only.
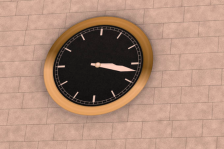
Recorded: 3h17
